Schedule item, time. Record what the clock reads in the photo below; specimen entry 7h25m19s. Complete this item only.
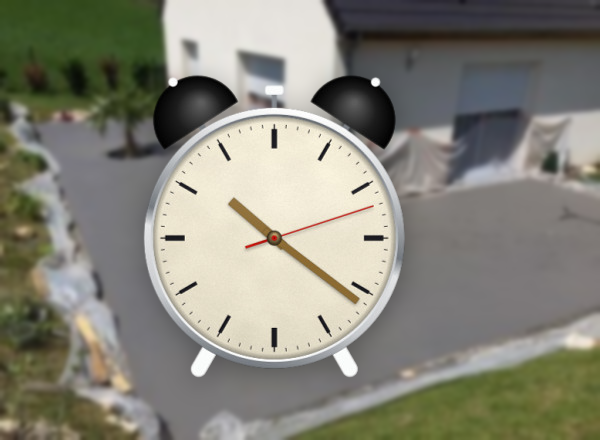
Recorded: 10h21m12s
